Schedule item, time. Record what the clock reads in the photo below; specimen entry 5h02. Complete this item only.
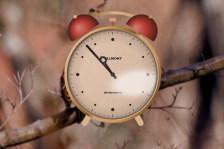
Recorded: 10h53
